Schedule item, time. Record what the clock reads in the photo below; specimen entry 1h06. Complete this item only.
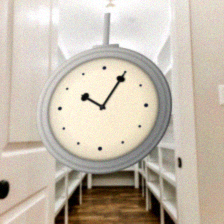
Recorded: 10h05
